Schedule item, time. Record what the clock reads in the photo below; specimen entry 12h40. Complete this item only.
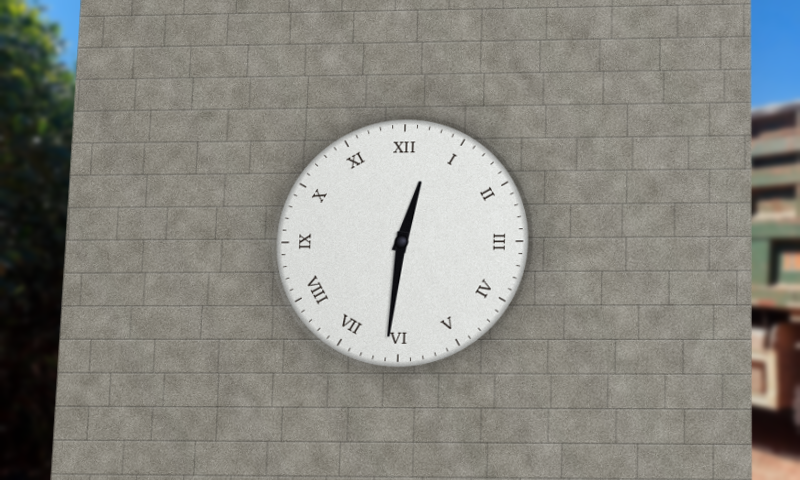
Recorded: 12h31
